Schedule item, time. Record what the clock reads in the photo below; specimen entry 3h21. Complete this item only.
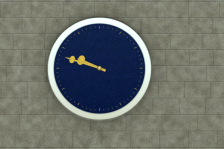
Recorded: 9h48
